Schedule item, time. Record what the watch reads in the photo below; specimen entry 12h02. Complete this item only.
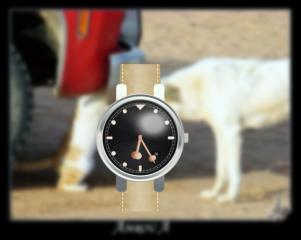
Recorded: 6h25
